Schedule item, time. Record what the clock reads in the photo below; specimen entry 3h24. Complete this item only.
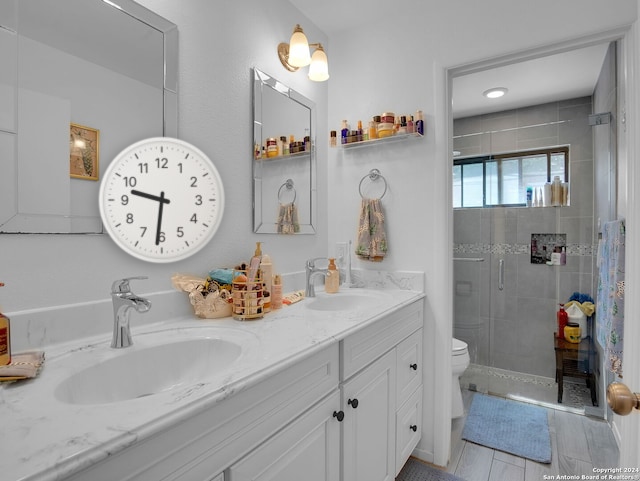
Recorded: 9h31
